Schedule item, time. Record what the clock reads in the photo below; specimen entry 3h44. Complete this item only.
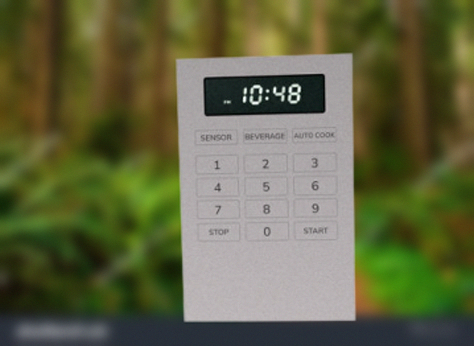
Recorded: 10h48
